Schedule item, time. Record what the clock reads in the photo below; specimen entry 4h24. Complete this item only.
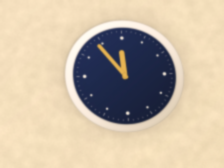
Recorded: 11h54
